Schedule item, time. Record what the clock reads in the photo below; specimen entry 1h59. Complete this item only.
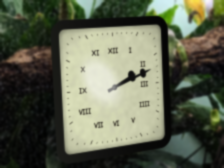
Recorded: 2h12
